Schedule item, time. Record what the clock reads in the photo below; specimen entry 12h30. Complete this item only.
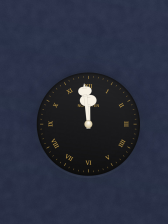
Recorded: 11h59
